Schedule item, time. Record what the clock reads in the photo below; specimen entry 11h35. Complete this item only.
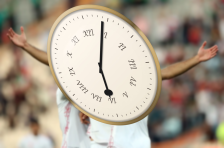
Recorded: 6h04
